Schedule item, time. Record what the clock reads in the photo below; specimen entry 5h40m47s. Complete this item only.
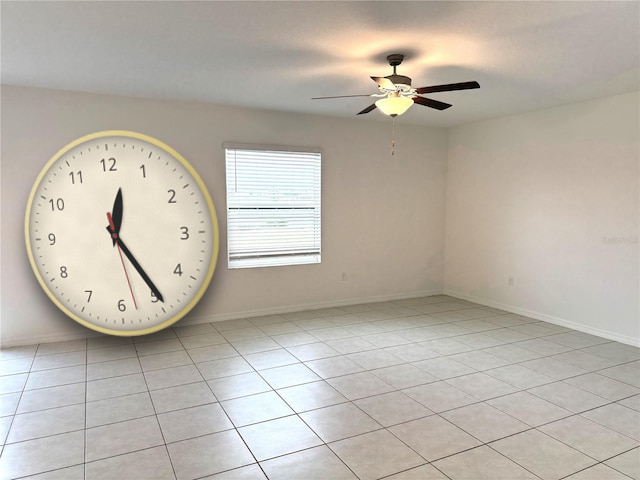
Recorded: 12h24m28s
